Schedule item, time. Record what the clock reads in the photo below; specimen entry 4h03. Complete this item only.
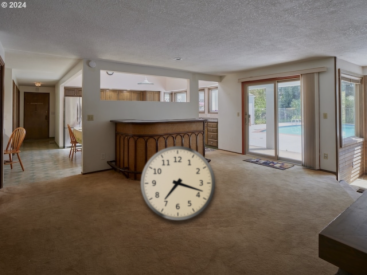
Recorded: 7h18
